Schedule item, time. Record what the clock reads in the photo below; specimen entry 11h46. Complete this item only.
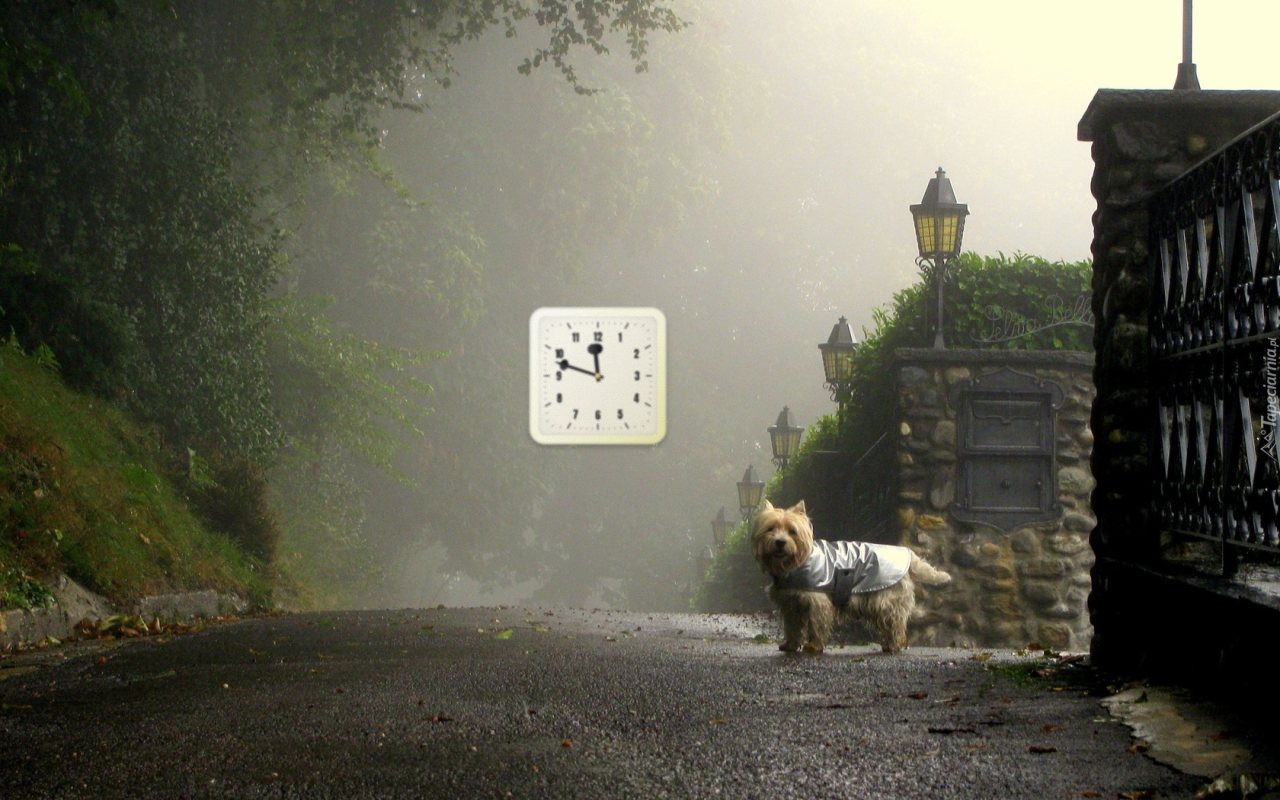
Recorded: 11h48
